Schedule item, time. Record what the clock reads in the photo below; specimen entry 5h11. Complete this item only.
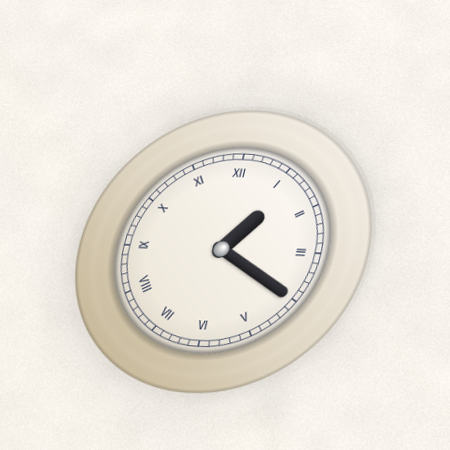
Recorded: 1h20
